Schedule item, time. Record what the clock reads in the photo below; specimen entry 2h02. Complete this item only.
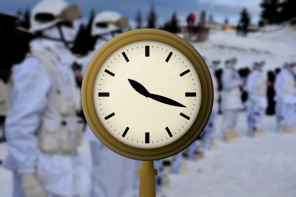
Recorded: 10h18
